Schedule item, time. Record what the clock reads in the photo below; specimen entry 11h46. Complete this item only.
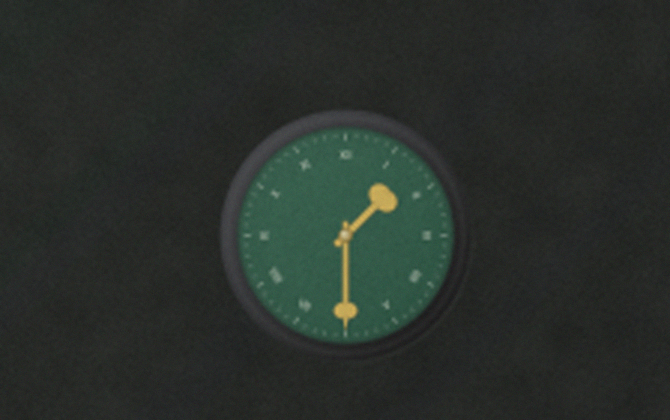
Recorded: 1h30
